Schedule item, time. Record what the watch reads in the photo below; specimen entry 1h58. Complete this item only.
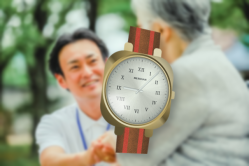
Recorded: 9h07
